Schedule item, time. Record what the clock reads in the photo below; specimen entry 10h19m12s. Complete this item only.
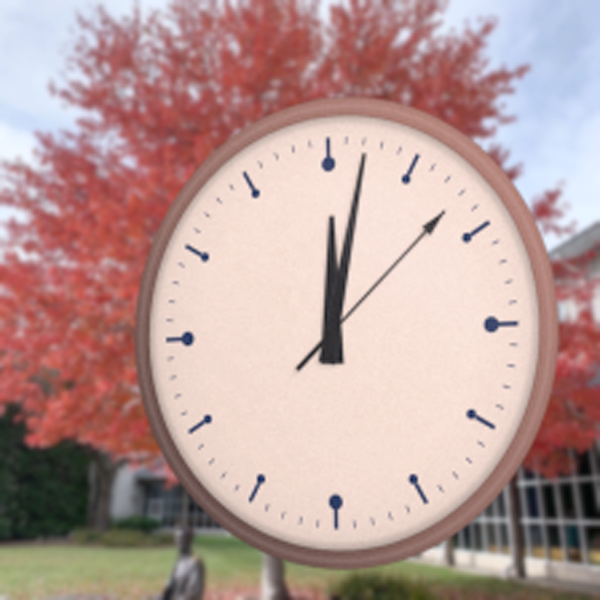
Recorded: 12h02m08s
